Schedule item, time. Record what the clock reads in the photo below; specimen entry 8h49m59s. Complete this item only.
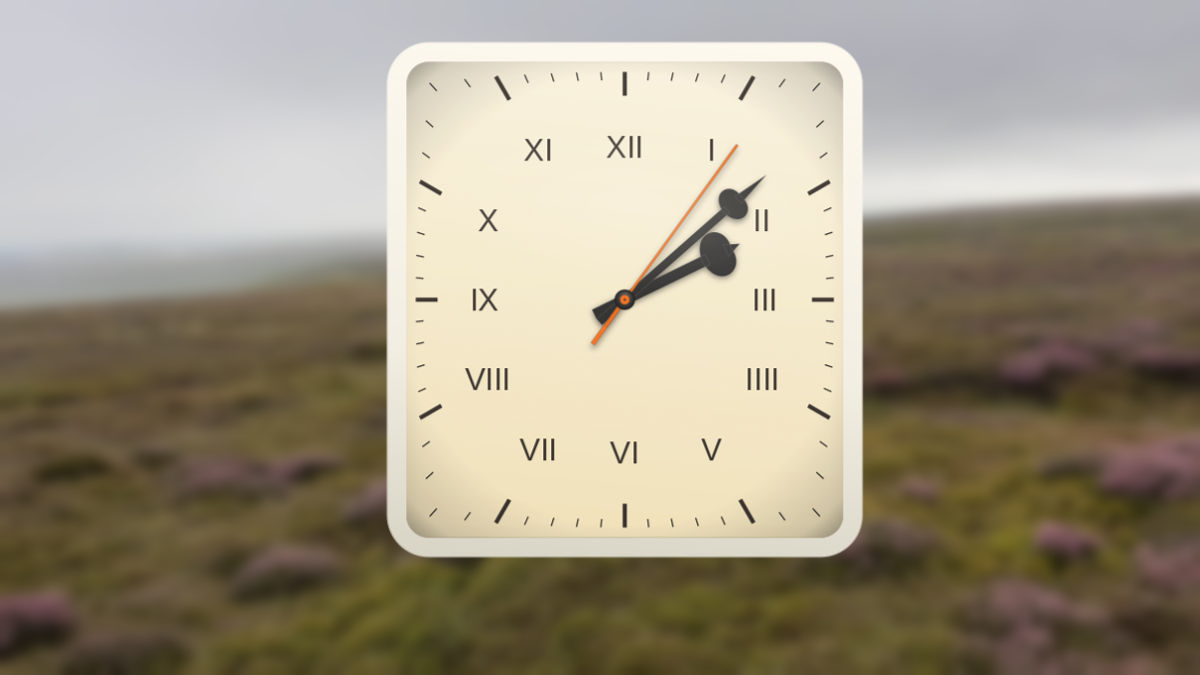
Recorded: 2h08m06s
